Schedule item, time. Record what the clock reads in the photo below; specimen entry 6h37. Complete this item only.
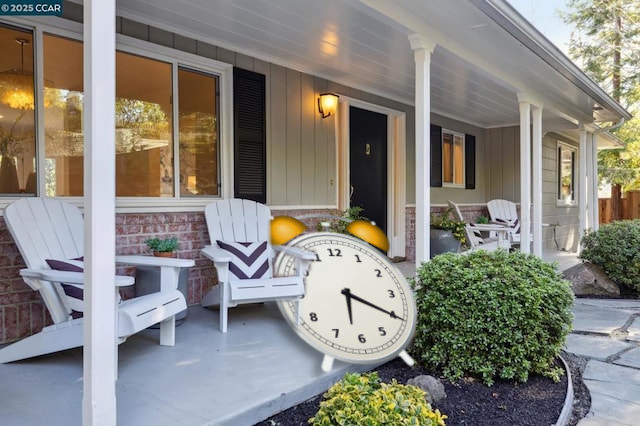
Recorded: 6h20
